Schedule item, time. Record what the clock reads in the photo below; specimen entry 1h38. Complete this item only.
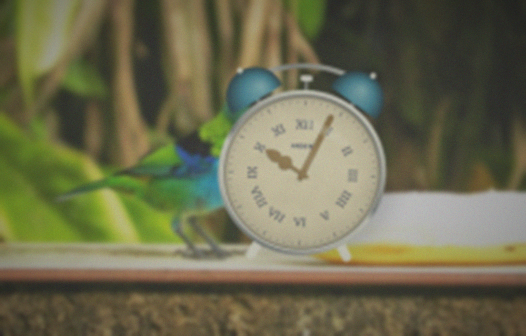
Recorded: 10h04
